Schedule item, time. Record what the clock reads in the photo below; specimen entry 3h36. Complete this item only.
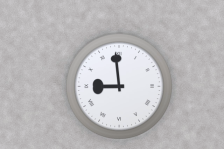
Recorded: 8h59
